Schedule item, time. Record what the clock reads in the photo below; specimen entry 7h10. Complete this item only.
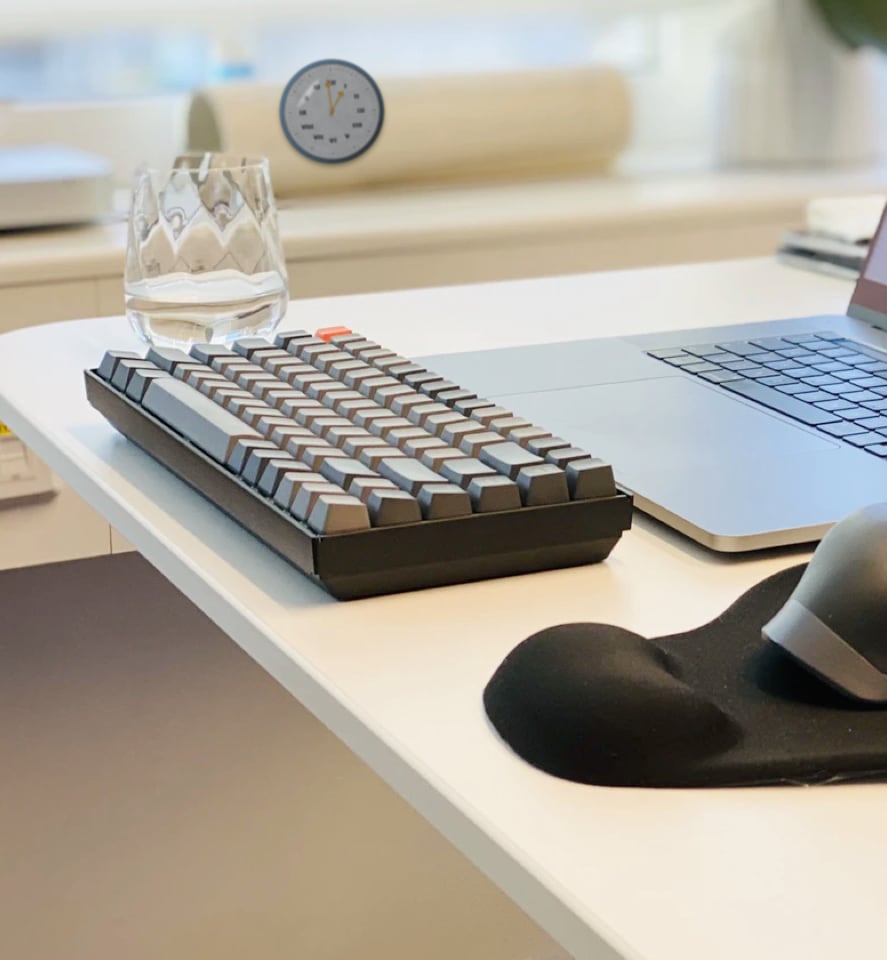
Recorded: 12h59
